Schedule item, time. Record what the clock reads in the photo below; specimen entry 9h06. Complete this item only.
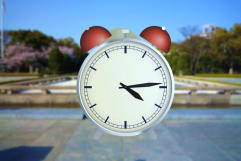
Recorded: 4h14
